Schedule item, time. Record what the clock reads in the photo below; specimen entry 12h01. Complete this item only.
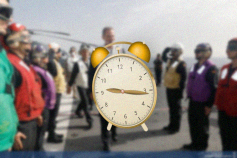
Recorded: 9h16
